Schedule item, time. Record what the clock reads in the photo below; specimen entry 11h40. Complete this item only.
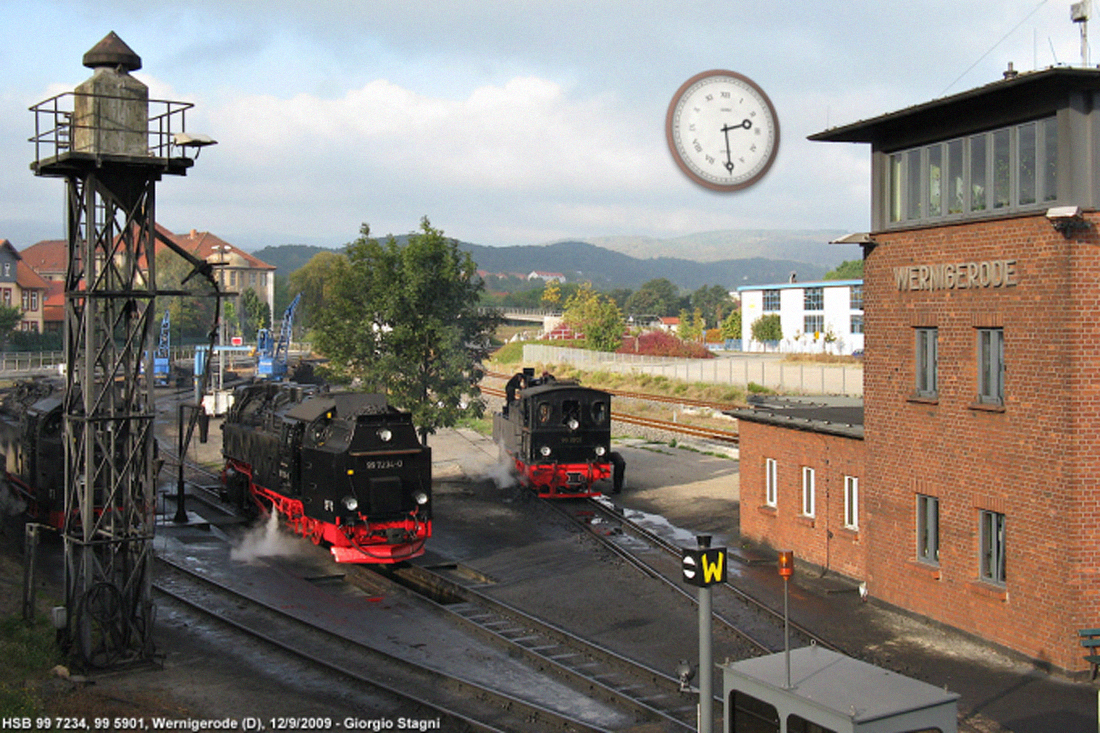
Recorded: 2h29
